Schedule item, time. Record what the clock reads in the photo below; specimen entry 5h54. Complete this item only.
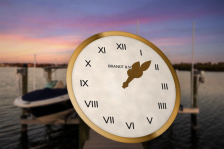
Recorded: 1h08
